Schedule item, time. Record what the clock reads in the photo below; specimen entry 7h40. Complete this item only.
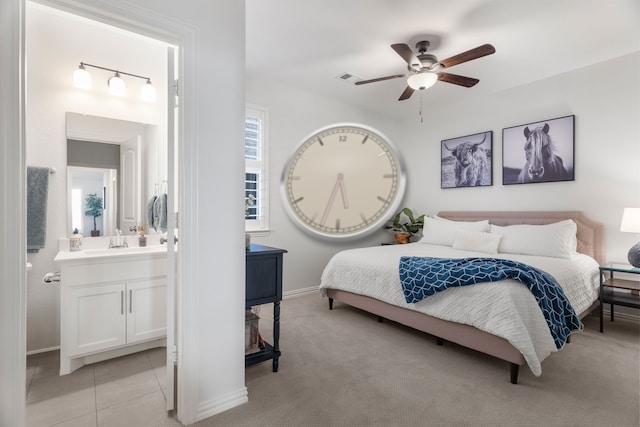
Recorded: 5h33
